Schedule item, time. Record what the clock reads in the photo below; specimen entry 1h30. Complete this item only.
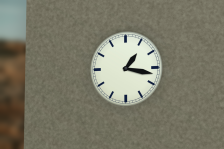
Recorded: 1h17
